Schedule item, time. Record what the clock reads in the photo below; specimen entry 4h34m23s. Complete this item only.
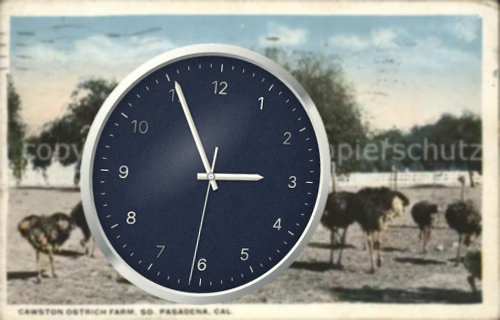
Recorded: 2h55m31s
